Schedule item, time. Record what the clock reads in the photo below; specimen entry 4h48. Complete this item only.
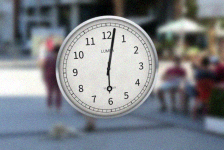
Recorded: 6h02
